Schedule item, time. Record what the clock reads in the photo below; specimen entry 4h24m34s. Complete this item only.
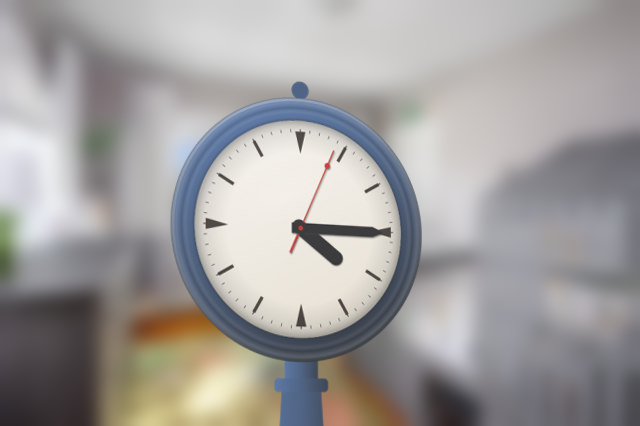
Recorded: 4h15m04s
